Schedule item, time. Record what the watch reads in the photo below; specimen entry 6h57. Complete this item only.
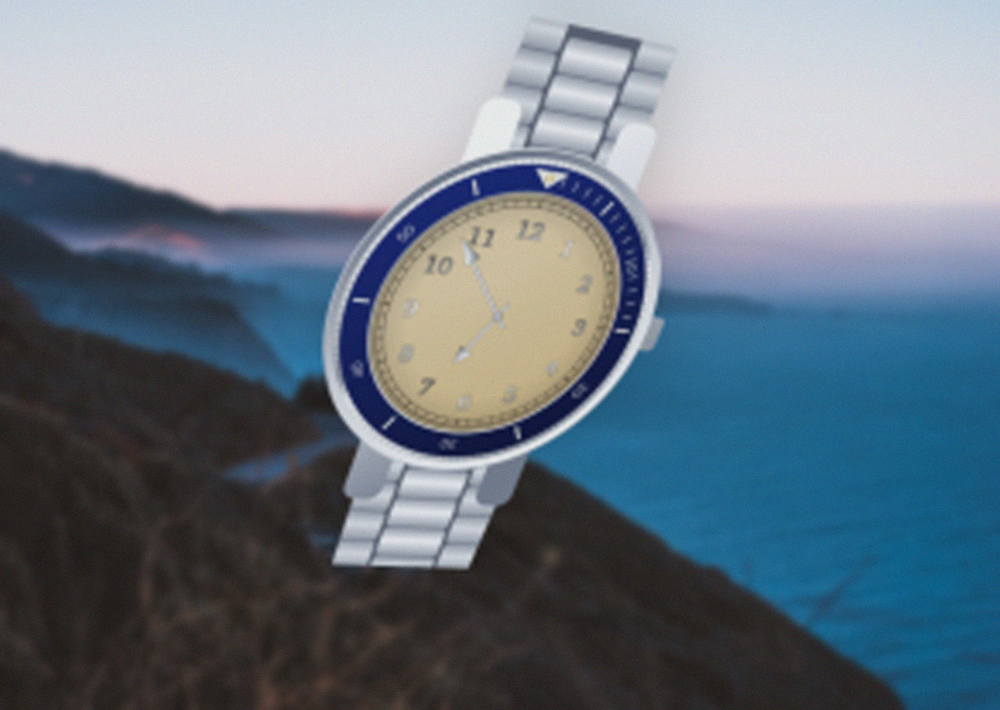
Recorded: 6h53
